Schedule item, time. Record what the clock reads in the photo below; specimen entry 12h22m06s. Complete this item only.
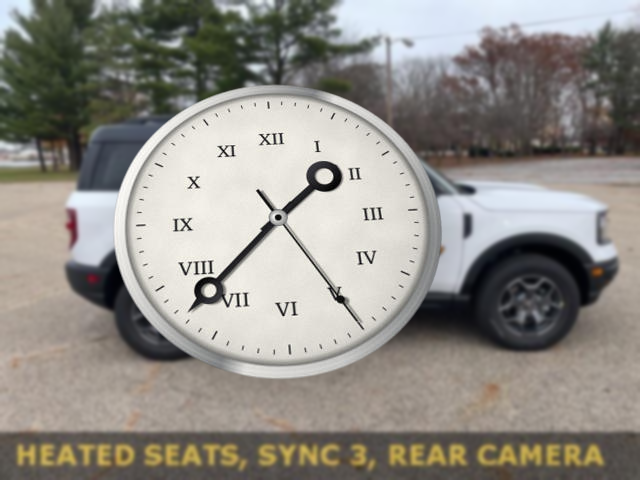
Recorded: 1h37m25s
